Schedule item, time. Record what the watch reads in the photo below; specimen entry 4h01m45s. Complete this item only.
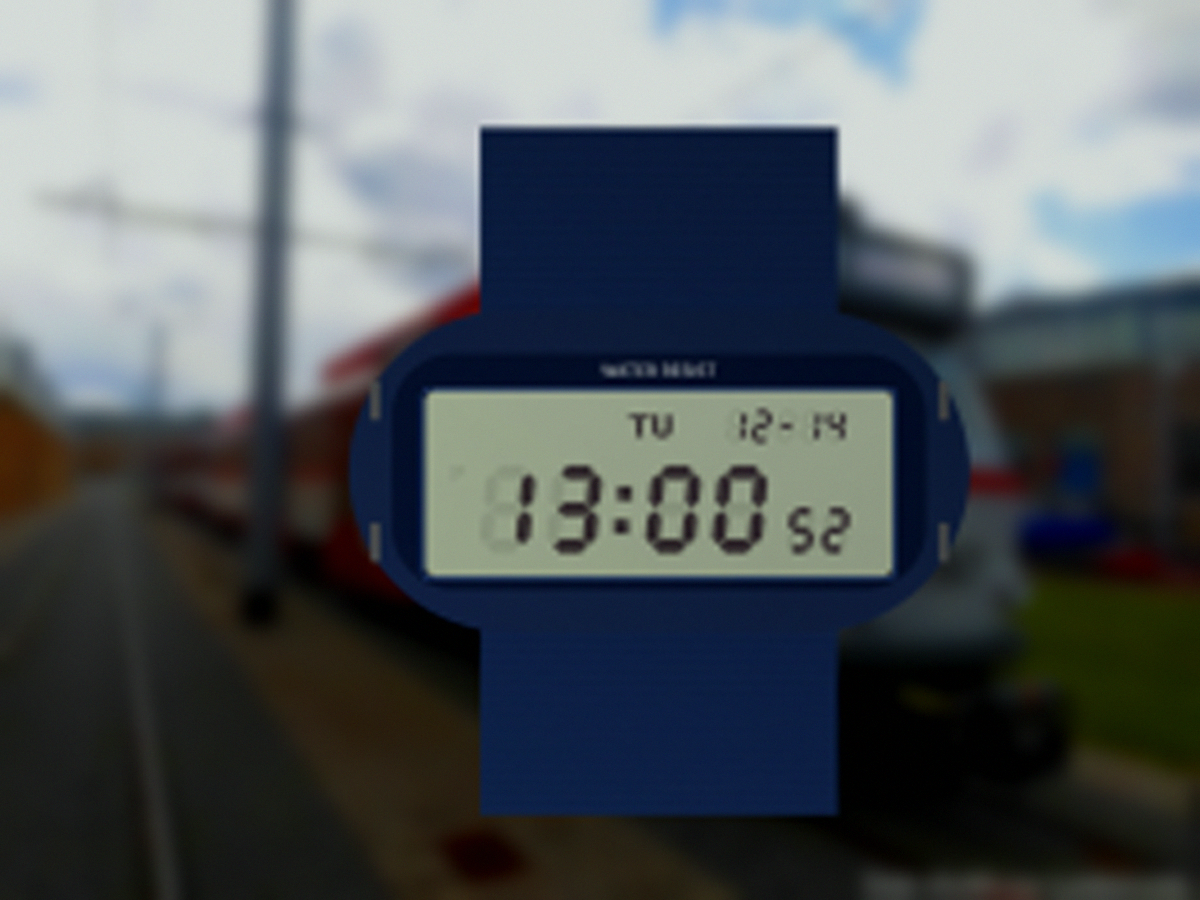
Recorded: 13h00m52s
